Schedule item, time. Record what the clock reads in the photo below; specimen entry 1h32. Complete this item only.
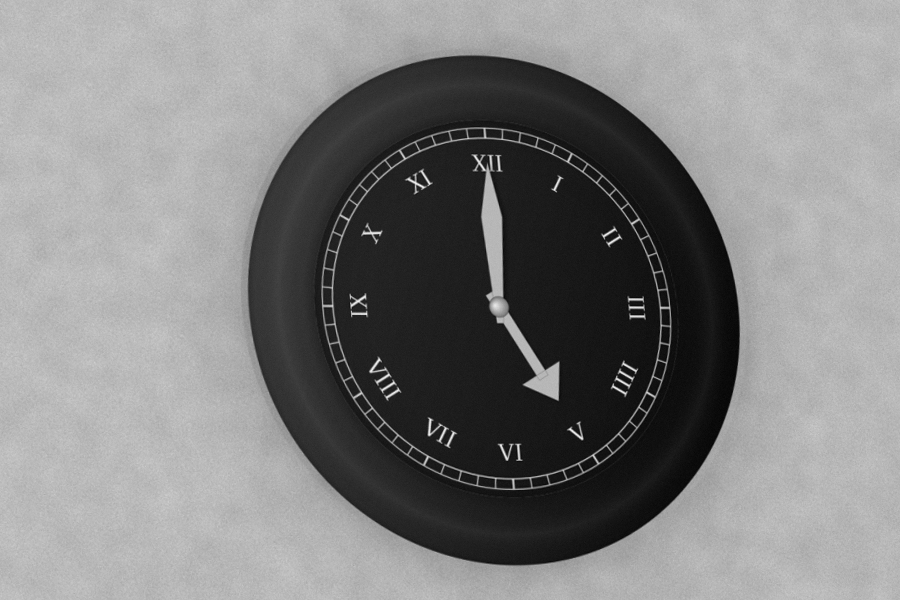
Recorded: 5h00
